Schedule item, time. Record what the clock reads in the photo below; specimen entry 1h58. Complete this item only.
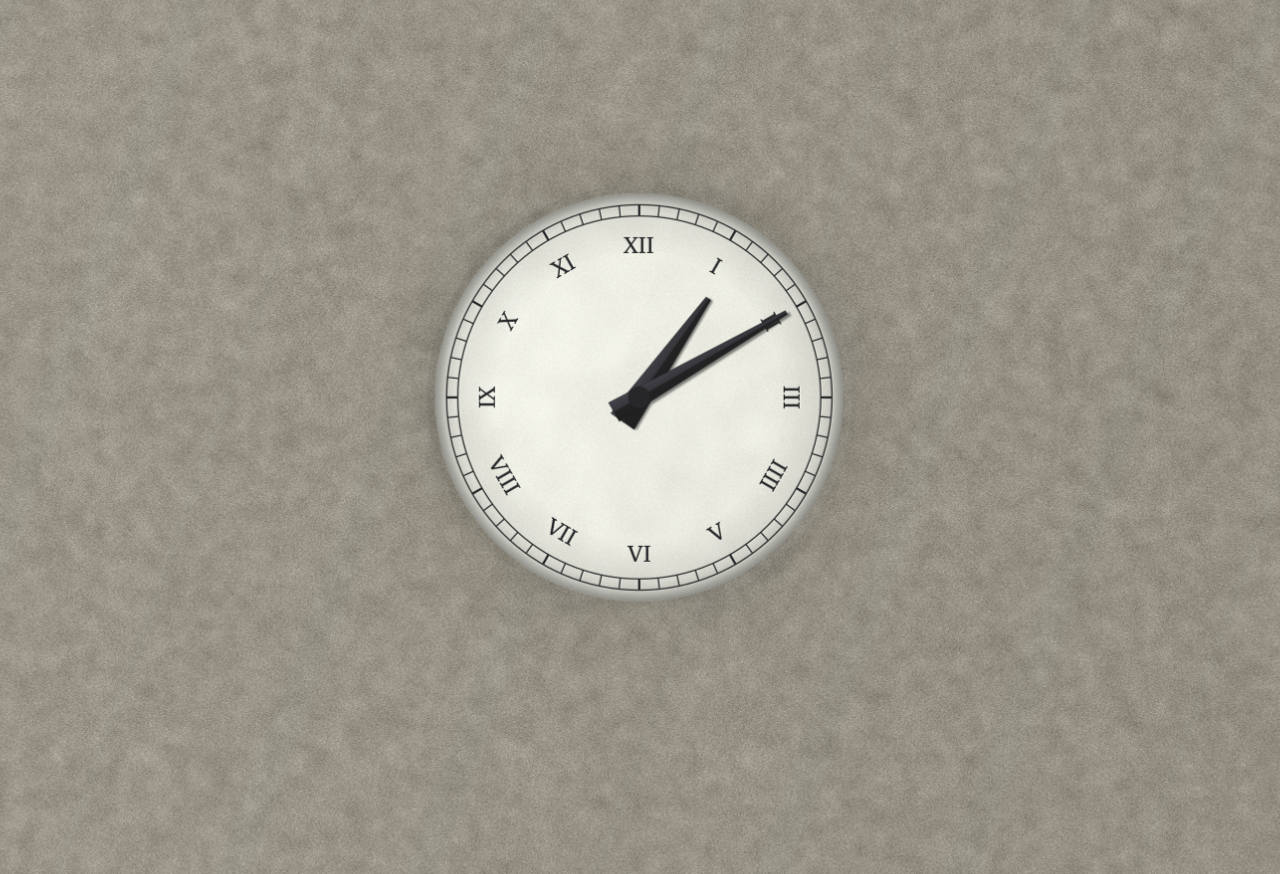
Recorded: 1h10
